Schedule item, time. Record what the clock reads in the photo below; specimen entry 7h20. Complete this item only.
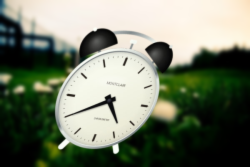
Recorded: 4h40
